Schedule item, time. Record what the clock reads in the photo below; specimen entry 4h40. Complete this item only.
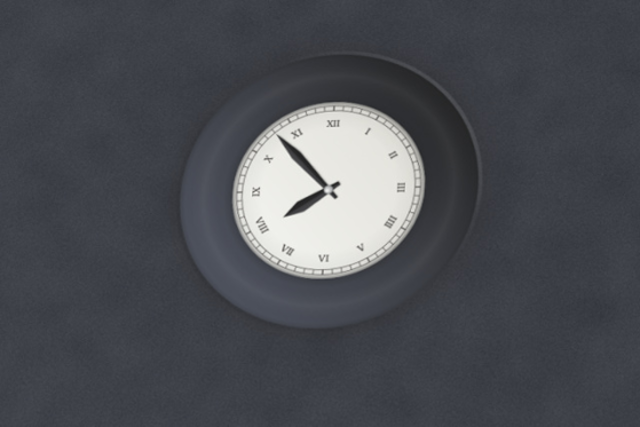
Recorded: 7h53
